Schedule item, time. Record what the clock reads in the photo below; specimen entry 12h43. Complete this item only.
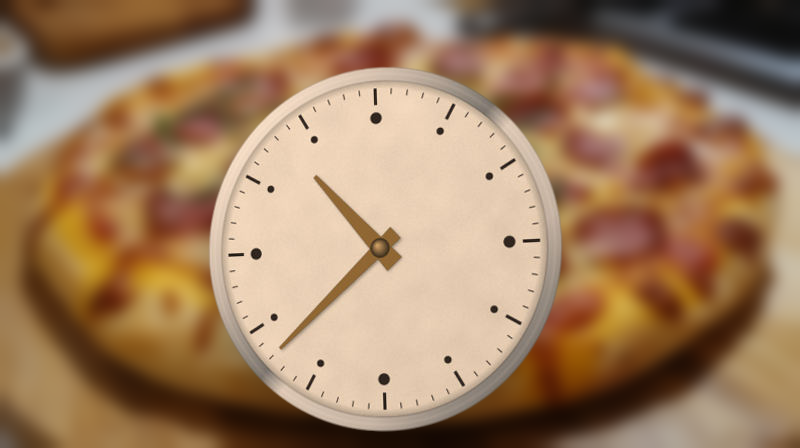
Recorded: 10h38
